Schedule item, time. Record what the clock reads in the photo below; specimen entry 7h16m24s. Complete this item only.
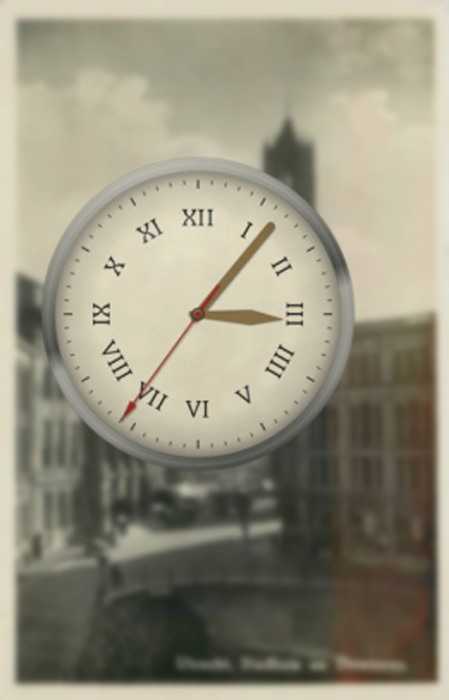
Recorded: 3h06m36s
